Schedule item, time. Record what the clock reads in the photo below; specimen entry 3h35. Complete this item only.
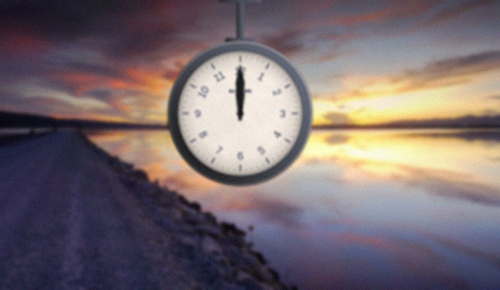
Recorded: 12h00
